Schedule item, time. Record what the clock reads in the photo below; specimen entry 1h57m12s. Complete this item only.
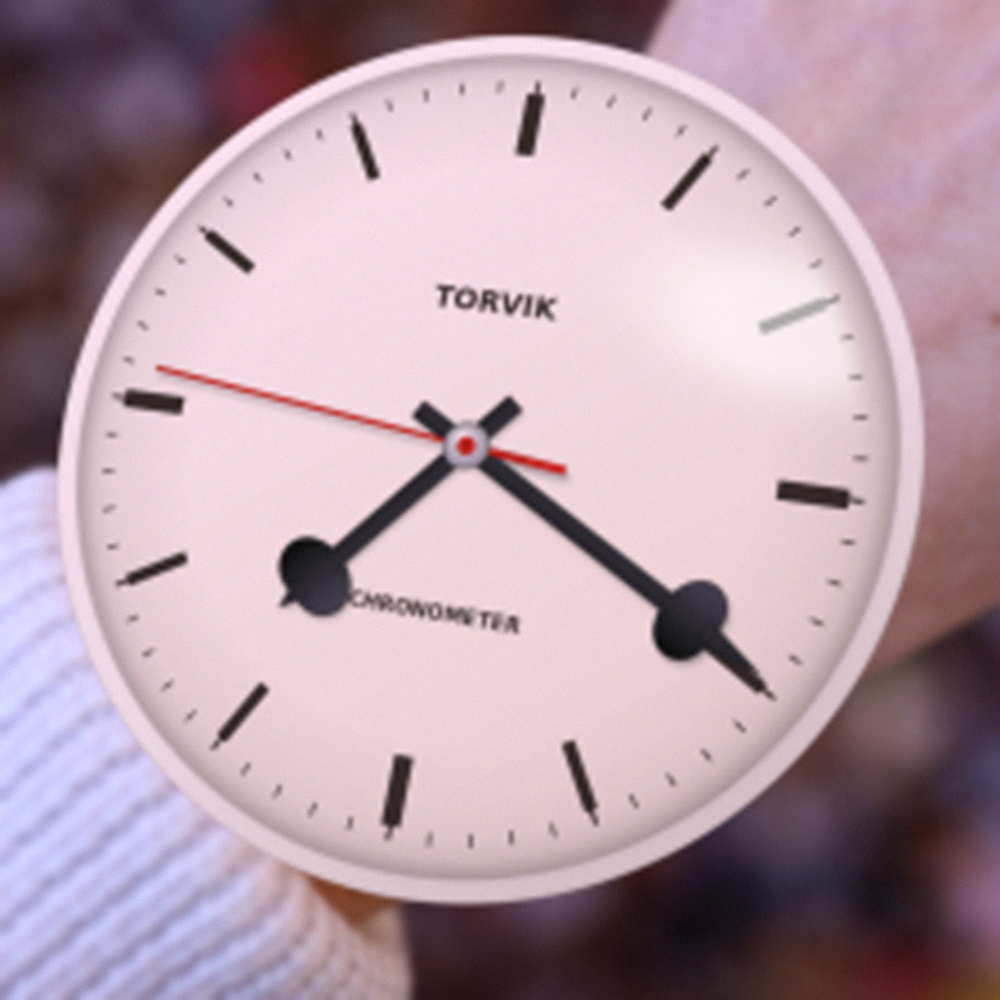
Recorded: 7h19m46s
